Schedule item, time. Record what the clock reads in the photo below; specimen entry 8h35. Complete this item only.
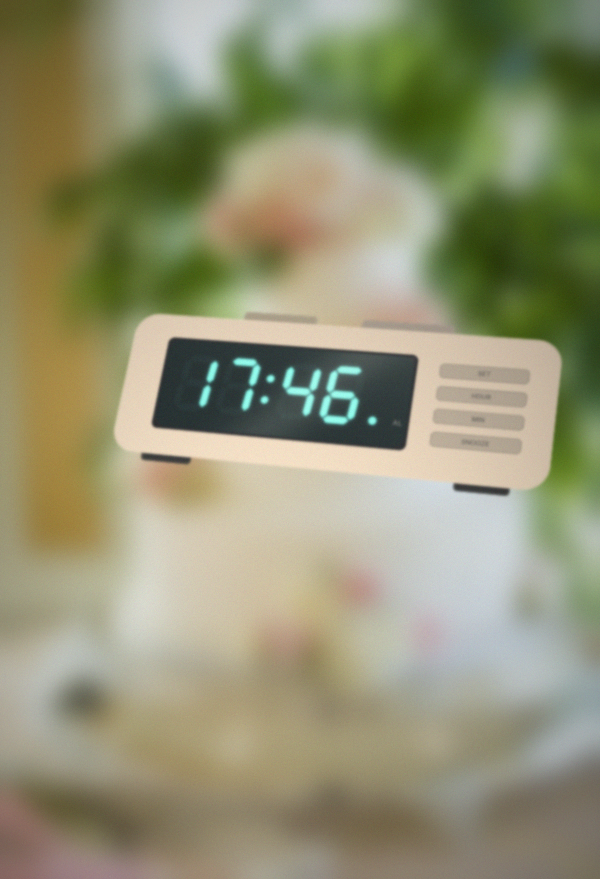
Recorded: 17h46
